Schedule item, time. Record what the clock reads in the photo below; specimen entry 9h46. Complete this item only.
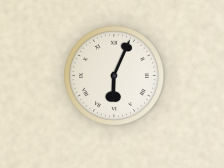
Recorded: 6h04
